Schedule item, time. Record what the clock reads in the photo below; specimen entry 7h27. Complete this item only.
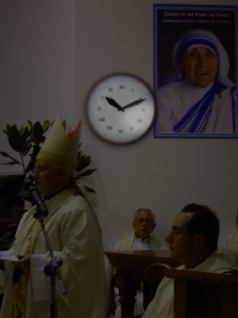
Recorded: 10h11
